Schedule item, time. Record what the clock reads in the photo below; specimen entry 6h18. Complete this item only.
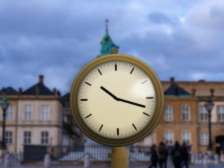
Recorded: 10h18
